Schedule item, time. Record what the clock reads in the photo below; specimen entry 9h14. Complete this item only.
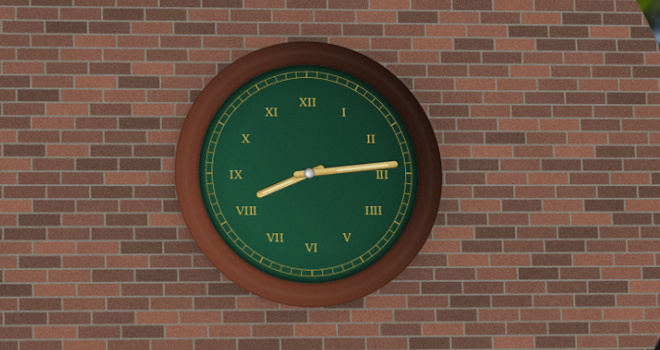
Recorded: 8h14
